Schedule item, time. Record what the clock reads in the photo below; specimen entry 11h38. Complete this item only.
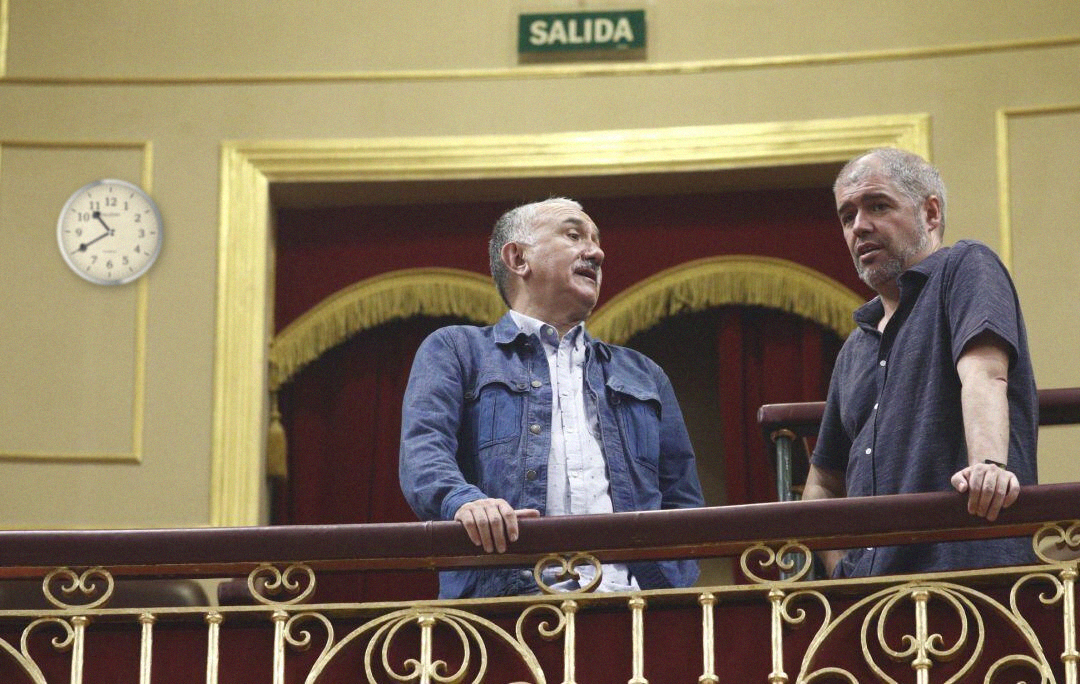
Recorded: 10h40
